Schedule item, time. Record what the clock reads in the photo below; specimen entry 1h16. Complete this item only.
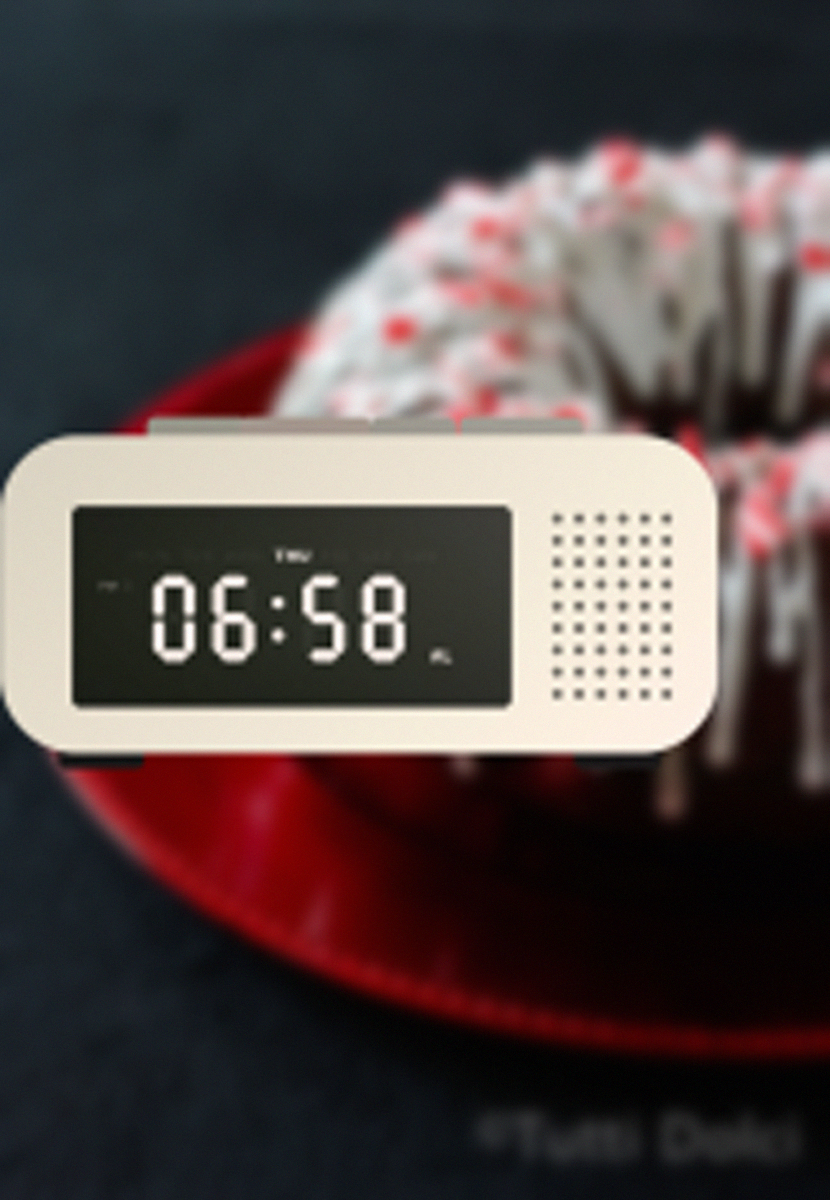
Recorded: 6h58
